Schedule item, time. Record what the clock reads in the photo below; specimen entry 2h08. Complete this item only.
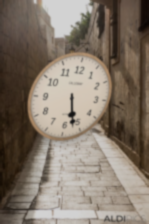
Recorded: 5h27
